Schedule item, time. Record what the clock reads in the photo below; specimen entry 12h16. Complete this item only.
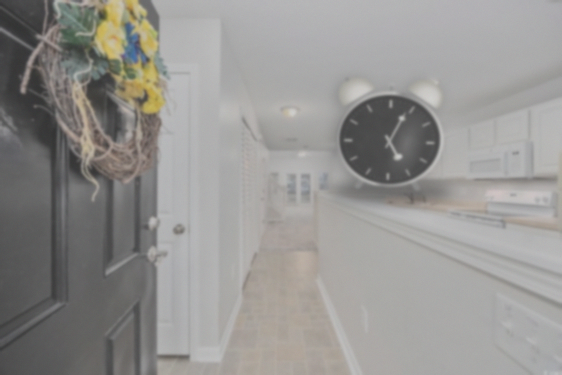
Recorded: 5h04
